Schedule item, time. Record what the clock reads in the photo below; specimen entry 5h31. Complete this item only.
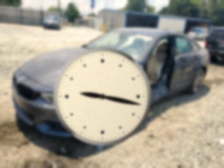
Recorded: 9h17
